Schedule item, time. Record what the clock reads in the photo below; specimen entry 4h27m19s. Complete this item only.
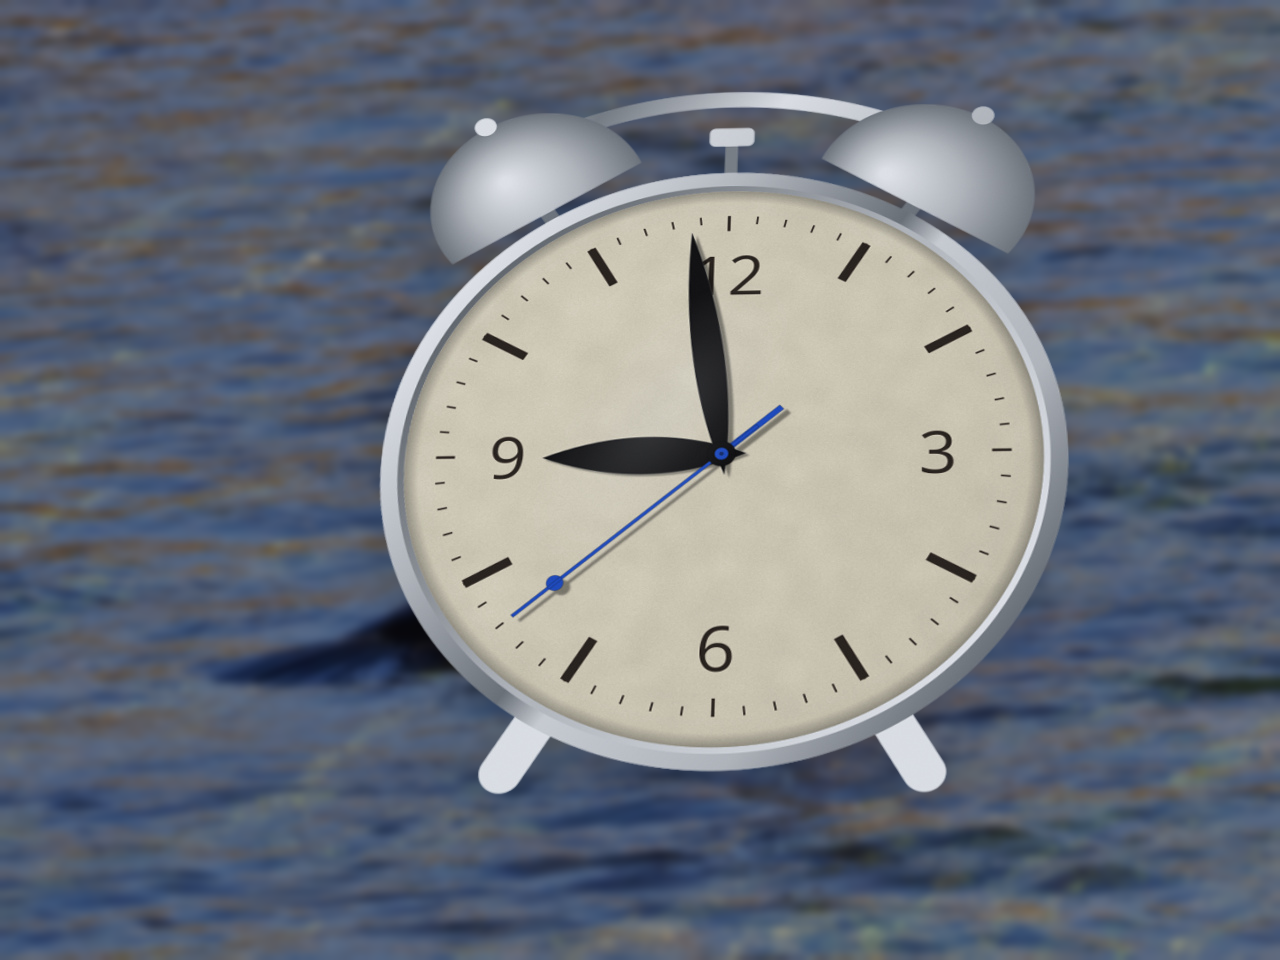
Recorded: 8h58m38s
